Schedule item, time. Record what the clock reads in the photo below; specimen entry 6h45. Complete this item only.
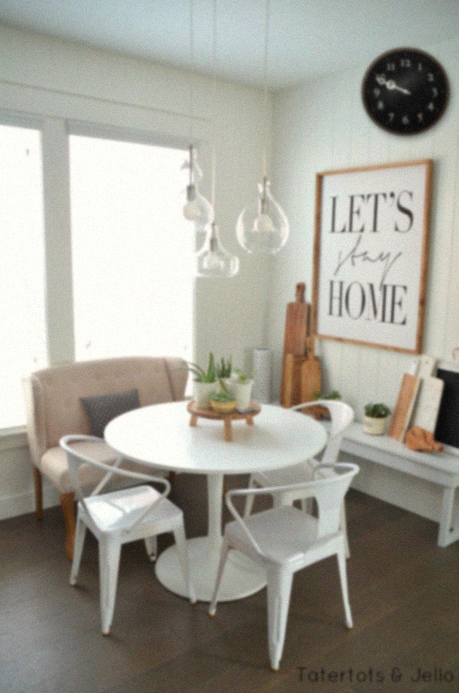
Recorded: 9h49
